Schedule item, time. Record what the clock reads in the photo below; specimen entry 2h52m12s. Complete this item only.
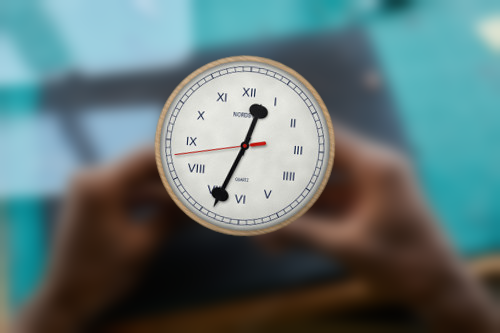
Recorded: 12h33m43s
